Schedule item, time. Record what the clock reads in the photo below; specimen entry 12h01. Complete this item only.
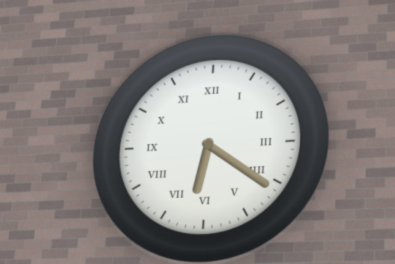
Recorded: 6h21
